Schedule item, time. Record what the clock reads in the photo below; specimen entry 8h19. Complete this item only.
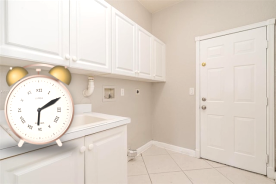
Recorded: 6h10
